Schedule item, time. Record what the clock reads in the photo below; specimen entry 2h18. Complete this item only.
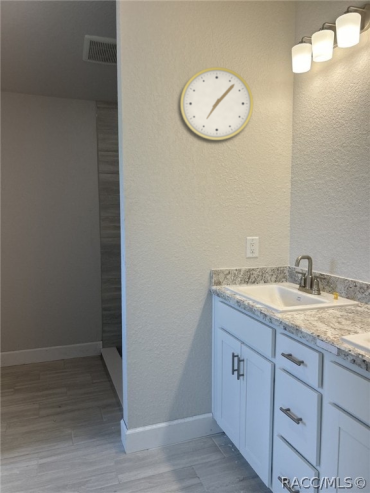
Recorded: 7h07
